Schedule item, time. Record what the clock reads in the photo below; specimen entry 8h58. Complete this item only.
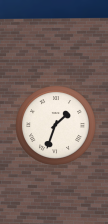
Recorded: 1h33
